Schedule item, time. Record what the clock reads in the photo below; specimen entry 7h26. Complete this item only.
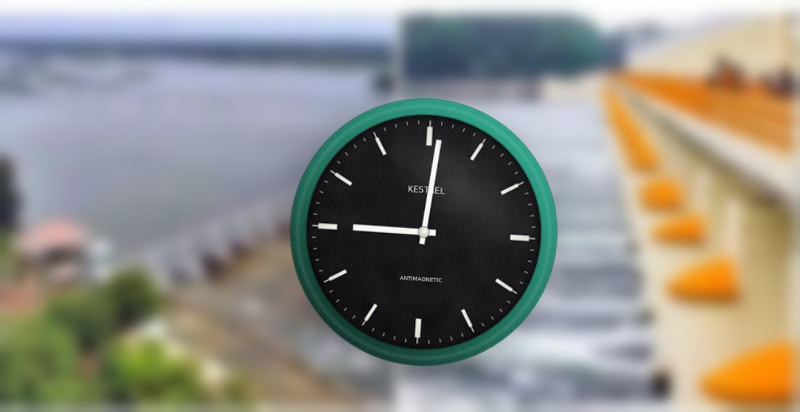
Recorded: 9h01
